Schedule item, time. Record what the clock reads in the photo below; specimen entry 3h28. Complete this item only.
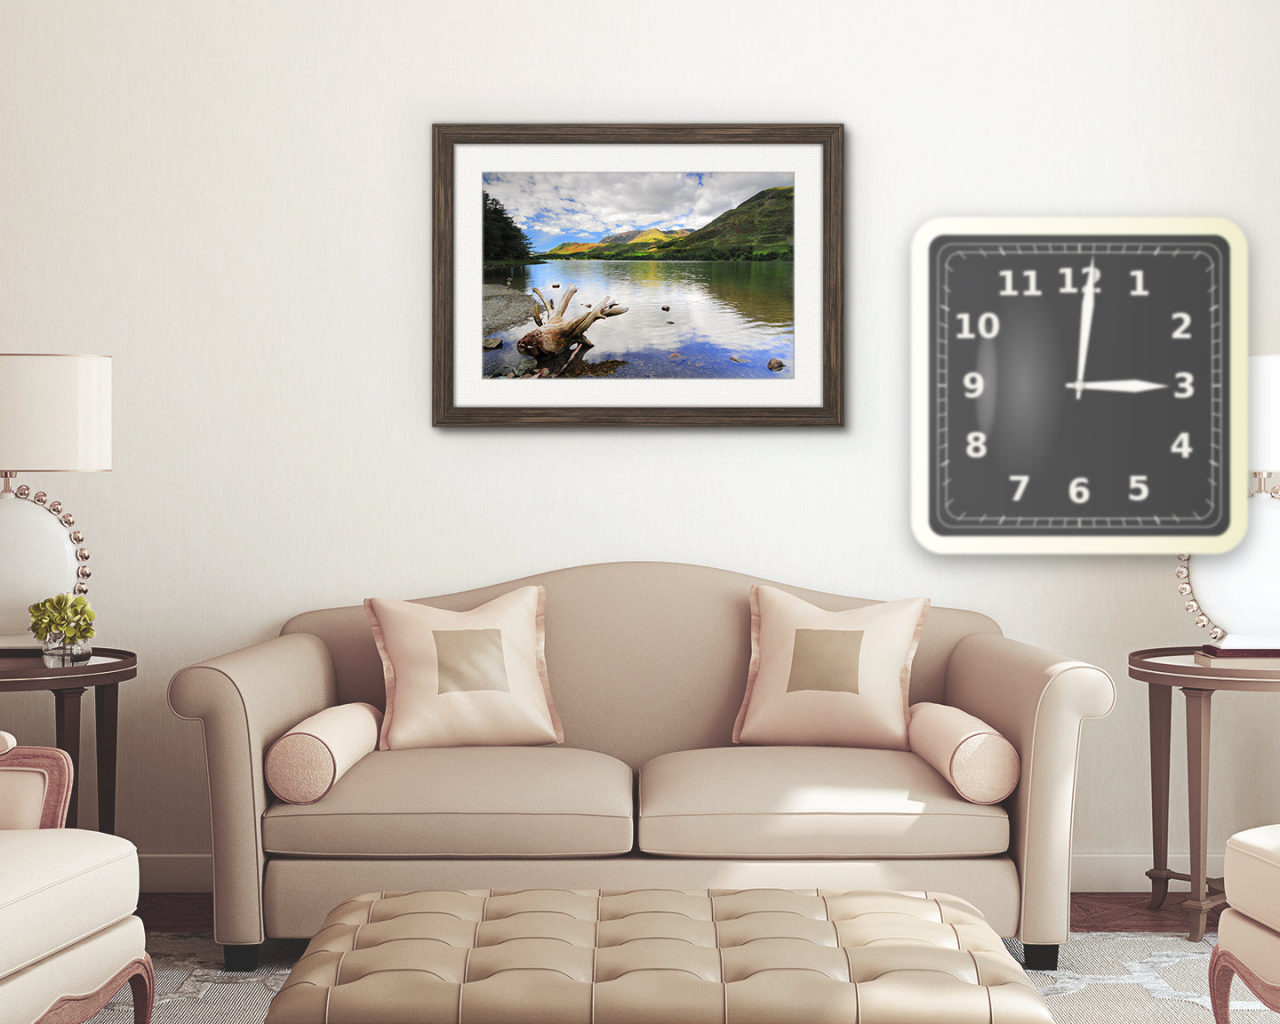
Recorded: 3h01
